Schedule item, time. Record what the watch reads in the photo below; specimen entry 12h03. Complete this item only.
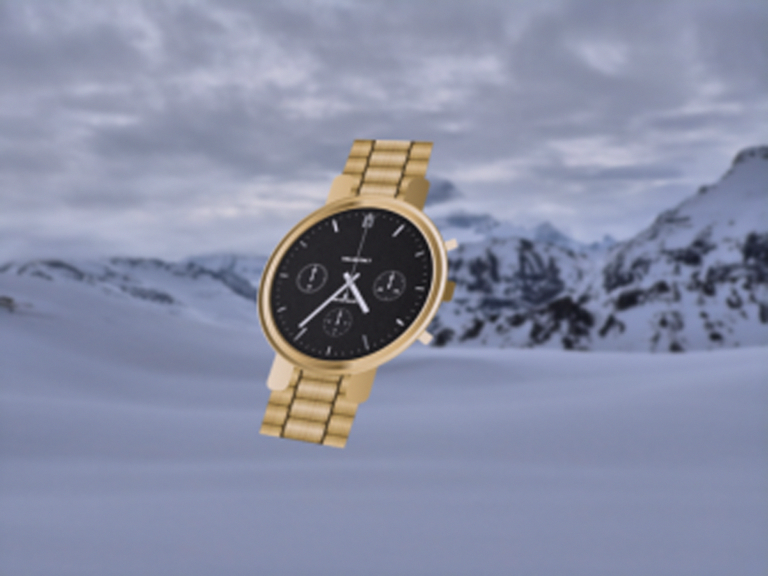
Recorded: 4h36
